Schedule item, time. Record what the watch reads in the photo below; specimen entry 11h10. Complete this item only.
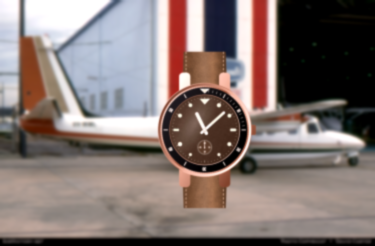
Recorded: 11h08
